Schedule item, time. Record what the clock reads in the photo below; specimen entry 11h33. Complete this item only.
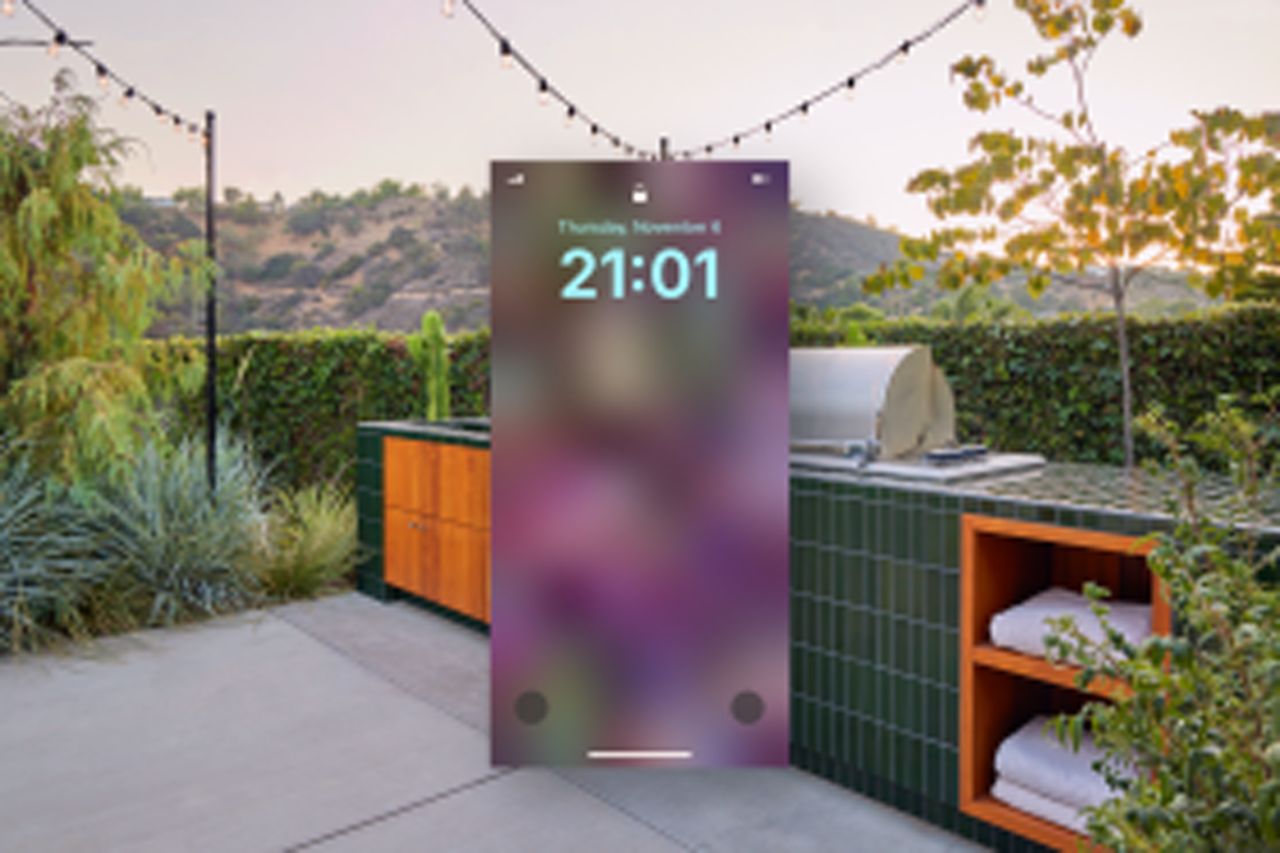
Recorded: 21h01
